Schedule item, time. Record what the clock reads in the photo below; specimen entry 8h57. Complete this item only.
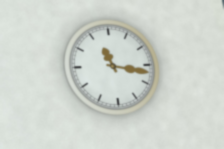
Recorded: 11h17
